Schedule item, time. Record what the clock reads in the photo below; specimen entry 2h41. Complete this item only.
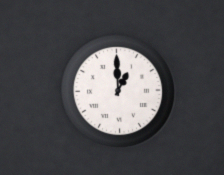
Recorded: 1h00
